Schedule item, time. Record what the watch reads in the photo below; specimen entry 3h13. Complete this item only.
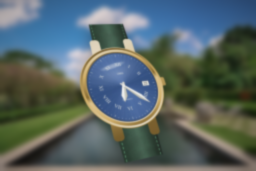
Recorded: 6h22
